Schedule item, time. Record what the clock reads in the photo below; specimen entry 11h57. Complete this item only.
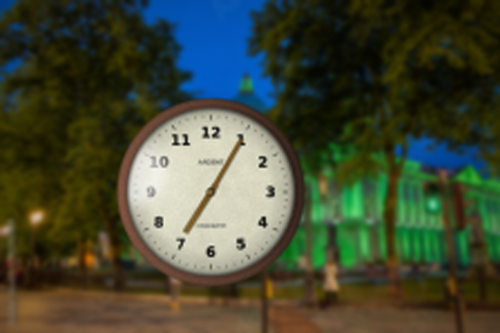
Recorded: 7h05
